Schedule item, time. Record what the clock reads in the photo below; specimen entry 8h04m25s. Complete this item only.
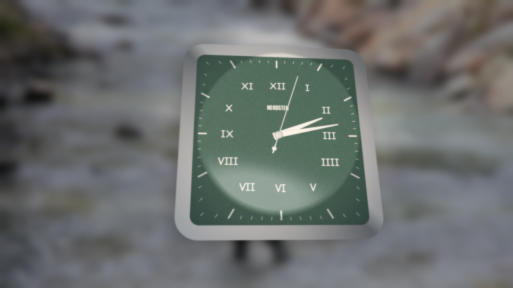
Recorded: 2h13m03s
